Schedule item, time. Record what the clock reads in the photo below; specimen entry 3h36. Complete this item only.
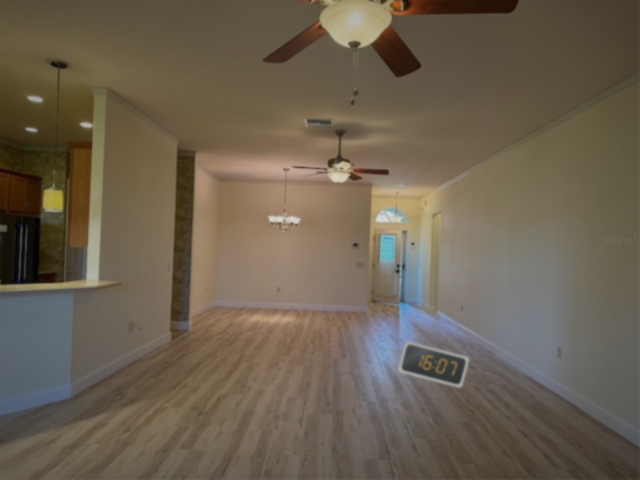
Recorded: 16h07
